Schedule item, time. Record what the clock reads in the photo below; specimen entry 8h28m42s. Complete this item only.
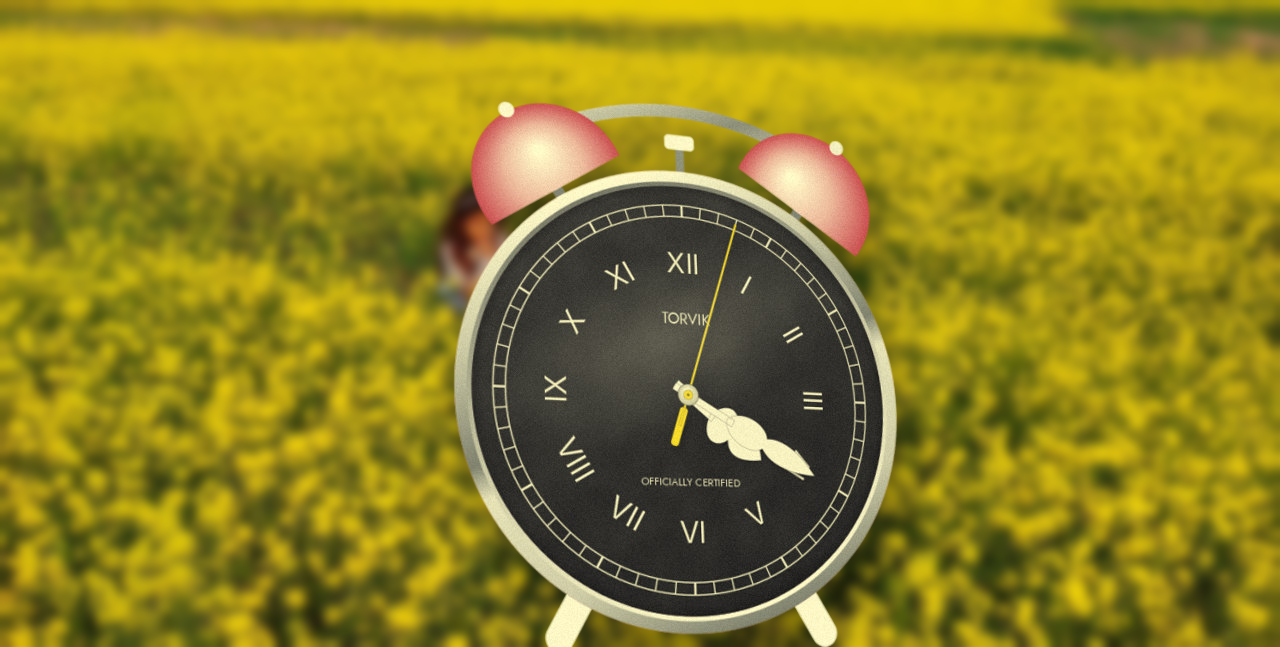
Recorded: 4h20m03s
